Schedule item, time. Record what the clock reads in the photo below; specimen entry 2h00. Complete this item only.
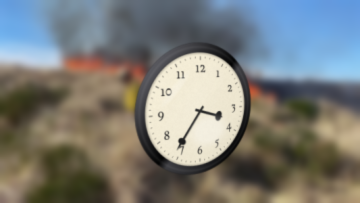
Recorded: 3h36
